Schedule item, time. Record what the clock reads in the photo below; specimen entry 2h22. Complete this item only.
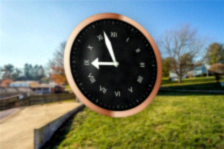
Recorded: 8h57
